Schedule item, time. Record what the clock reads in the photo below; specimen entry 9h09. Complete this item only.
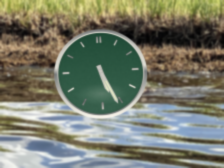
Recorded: 5h26
